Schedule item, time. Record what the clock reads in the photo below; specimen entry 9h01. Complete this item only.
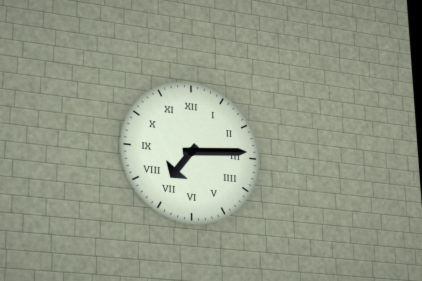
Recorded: 7h14
